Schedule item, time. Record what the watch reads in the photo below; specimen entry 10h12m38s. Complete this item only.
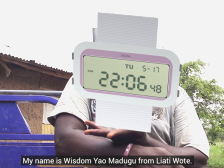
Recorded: 22h06m48s
